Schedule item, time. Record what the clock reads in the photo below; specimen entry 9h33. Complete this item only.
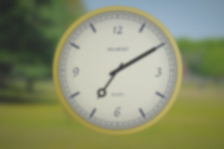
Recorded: 7h10
